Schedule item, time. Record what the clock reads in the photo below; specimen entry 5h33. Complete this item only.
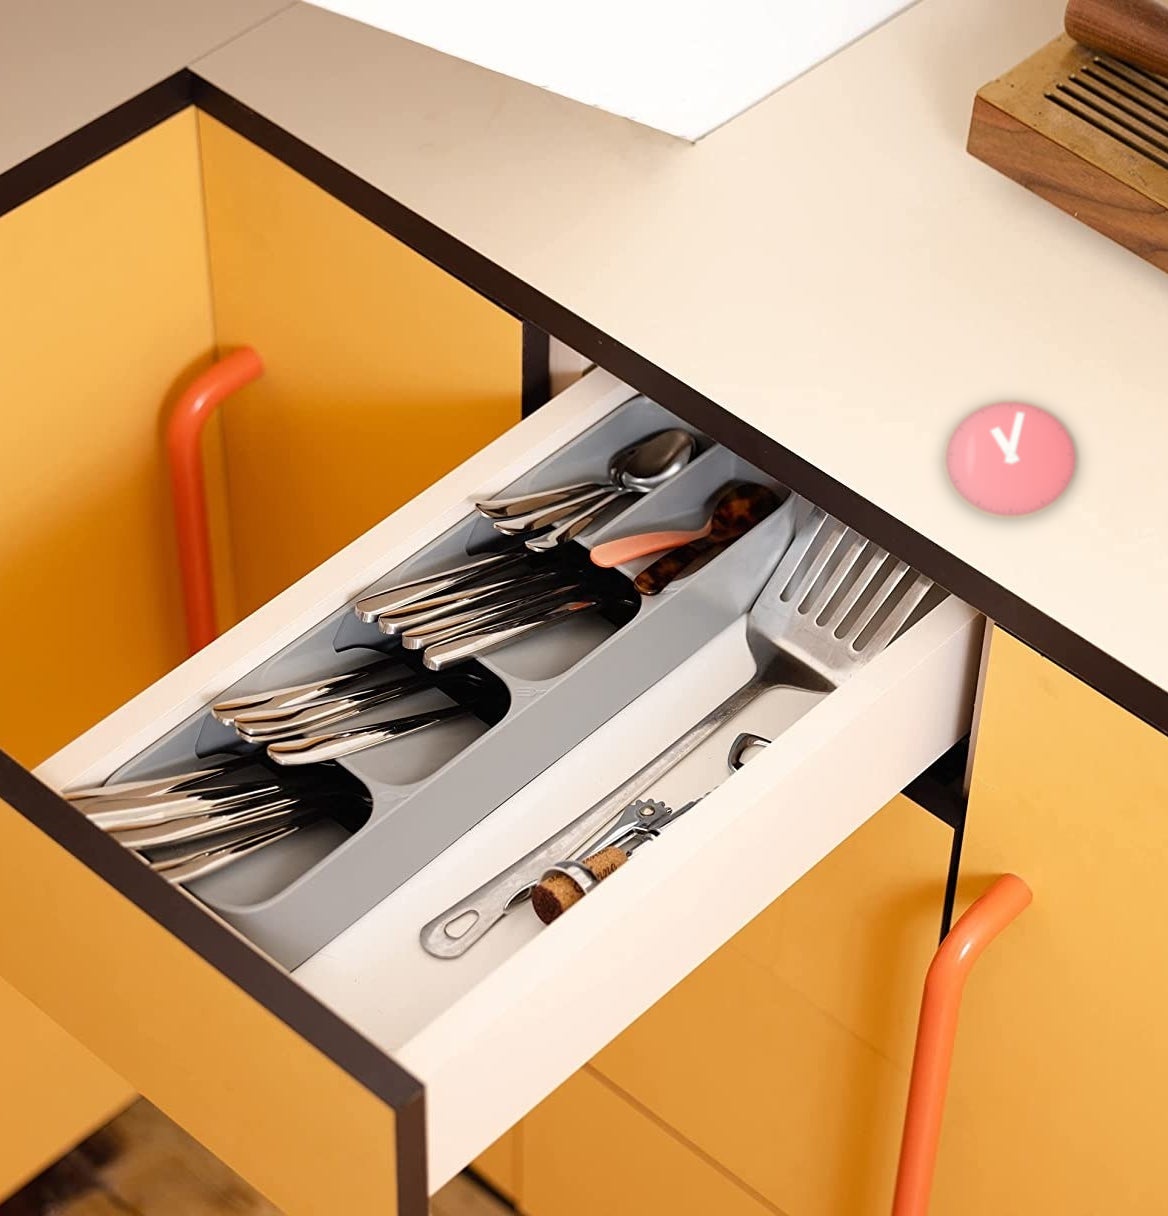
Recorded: 11h02
